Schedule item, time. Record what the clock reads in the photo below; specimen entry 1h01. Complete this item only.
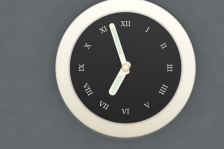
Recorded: 6h57
